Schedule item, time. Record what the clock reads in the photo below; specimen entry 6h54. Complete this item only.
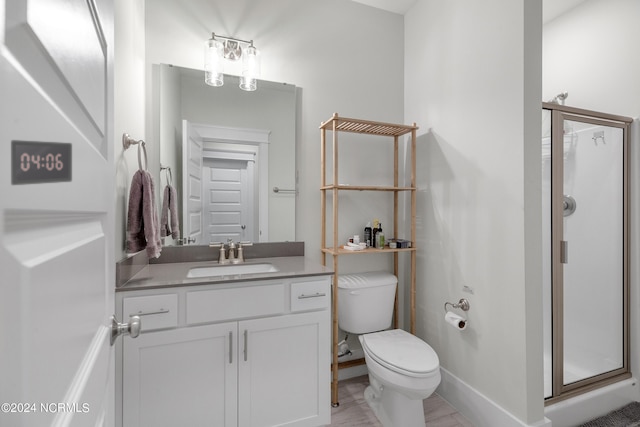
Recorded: 4h06
